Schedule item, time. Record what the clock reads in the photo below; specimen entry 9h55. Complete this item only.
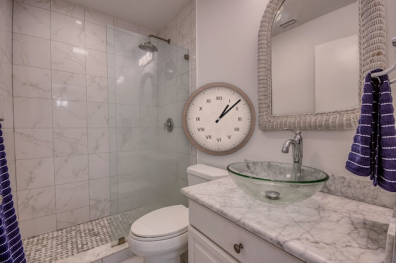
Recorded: 1h08
